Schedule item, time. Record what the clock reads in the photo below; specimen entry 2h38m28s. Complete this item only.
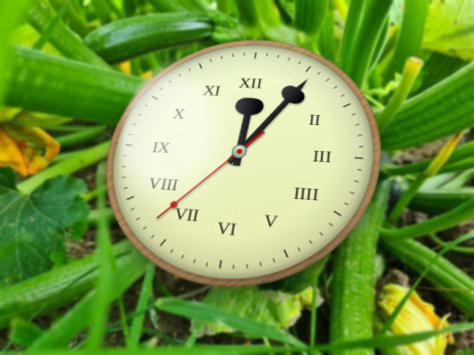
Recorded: 12h05m37s
